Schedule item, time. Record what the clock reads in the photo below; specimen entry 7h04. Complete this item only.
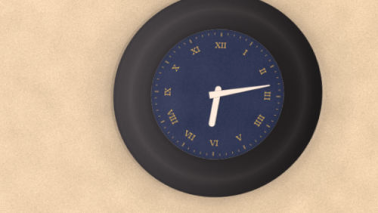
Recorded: 6h13
